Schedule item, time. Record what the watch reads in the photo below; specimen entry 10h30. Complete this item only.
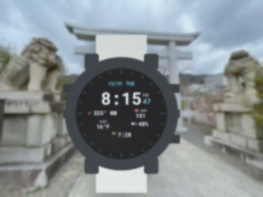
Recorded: 8h15
